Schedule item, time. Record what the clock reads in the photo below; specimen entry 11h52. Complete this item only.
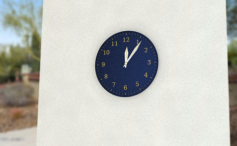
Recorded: 12h06
